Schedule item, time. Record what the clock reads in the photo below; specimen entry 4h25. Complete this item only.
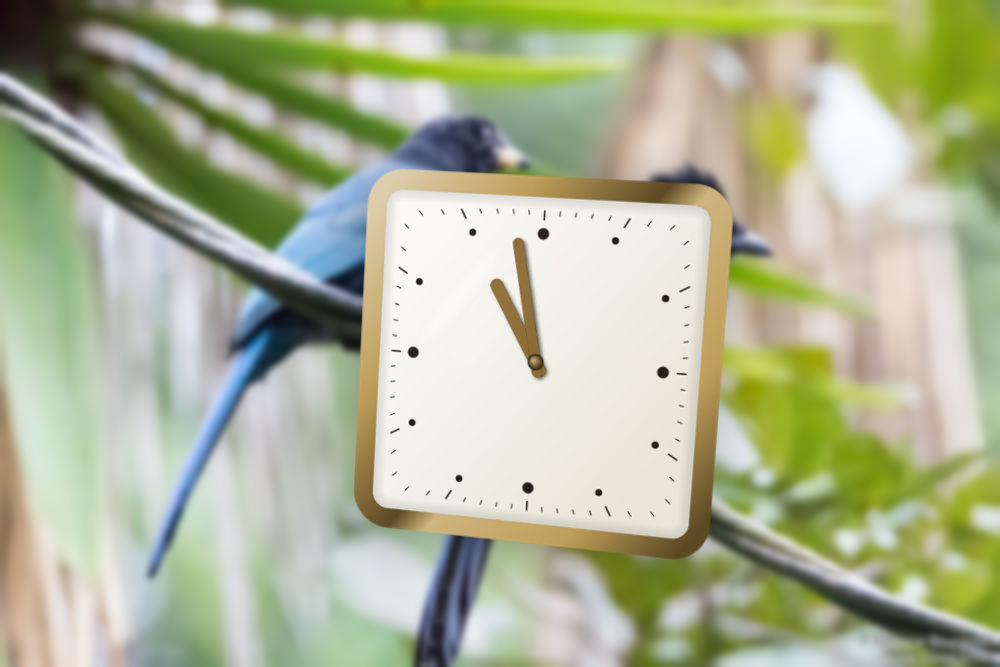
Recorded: 10h58
